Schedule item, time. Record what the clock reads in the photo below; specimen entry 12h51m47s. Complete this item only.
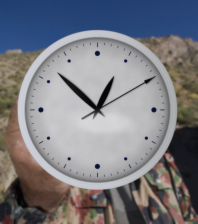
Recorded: 12h52m10s
